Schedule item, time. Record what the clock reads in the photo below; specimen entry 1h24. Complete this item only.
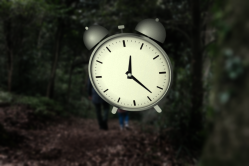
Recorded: 12h23
